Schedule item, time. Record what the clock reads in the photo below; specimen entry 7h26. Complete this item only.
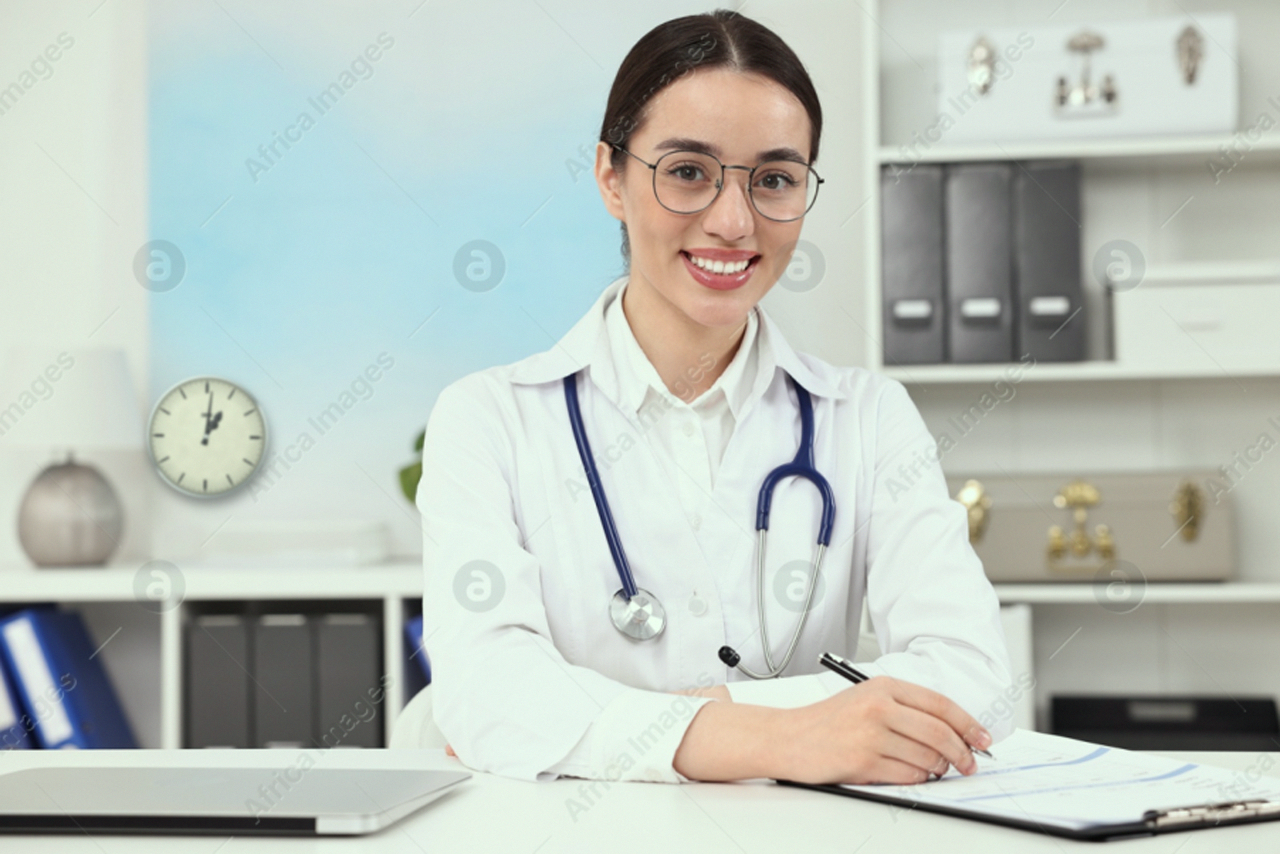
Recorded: 1h01
